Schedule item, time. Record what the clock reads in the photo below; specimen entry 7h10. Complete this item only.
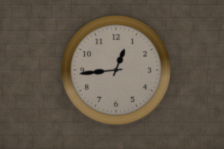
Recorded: 12h44
